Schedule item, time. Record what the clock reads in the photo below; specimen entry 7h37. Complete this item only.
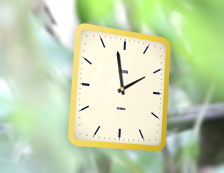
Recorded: 1h58
